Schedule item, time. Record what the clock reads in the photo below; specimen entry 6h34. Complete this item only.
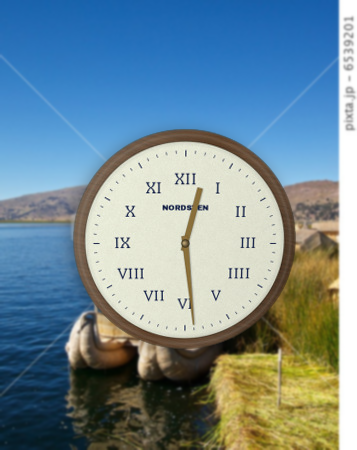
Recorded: 12h29
